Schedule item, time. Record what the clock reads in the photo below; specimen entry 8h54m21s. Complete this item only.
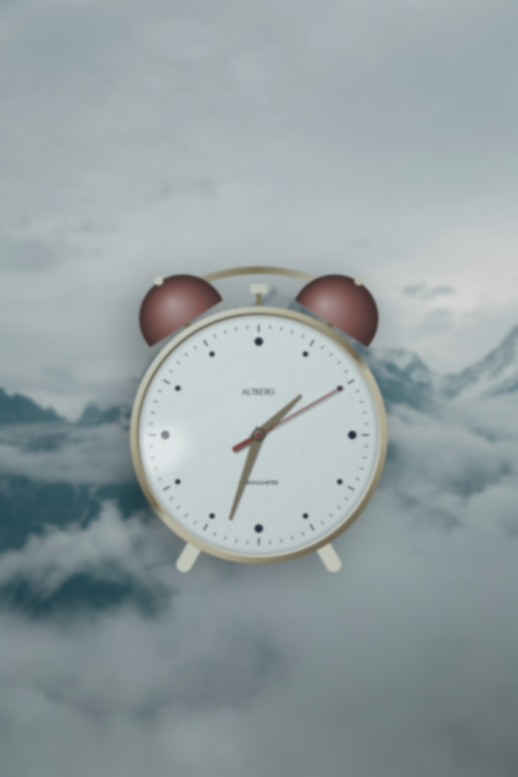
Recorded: 1h33m10s
